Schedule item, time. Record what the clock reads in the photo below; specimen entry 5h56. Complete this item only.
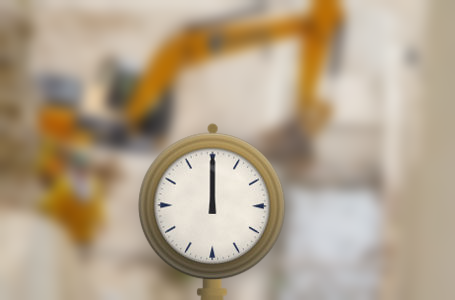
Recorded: 12h00
